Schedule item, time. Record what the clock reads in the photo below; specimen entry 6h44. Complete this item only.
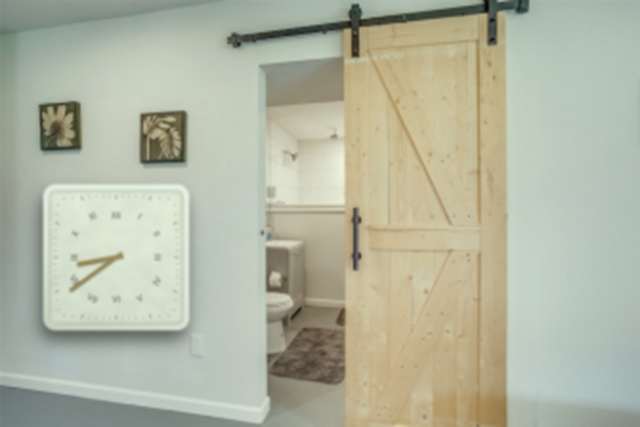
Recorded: 8h39
